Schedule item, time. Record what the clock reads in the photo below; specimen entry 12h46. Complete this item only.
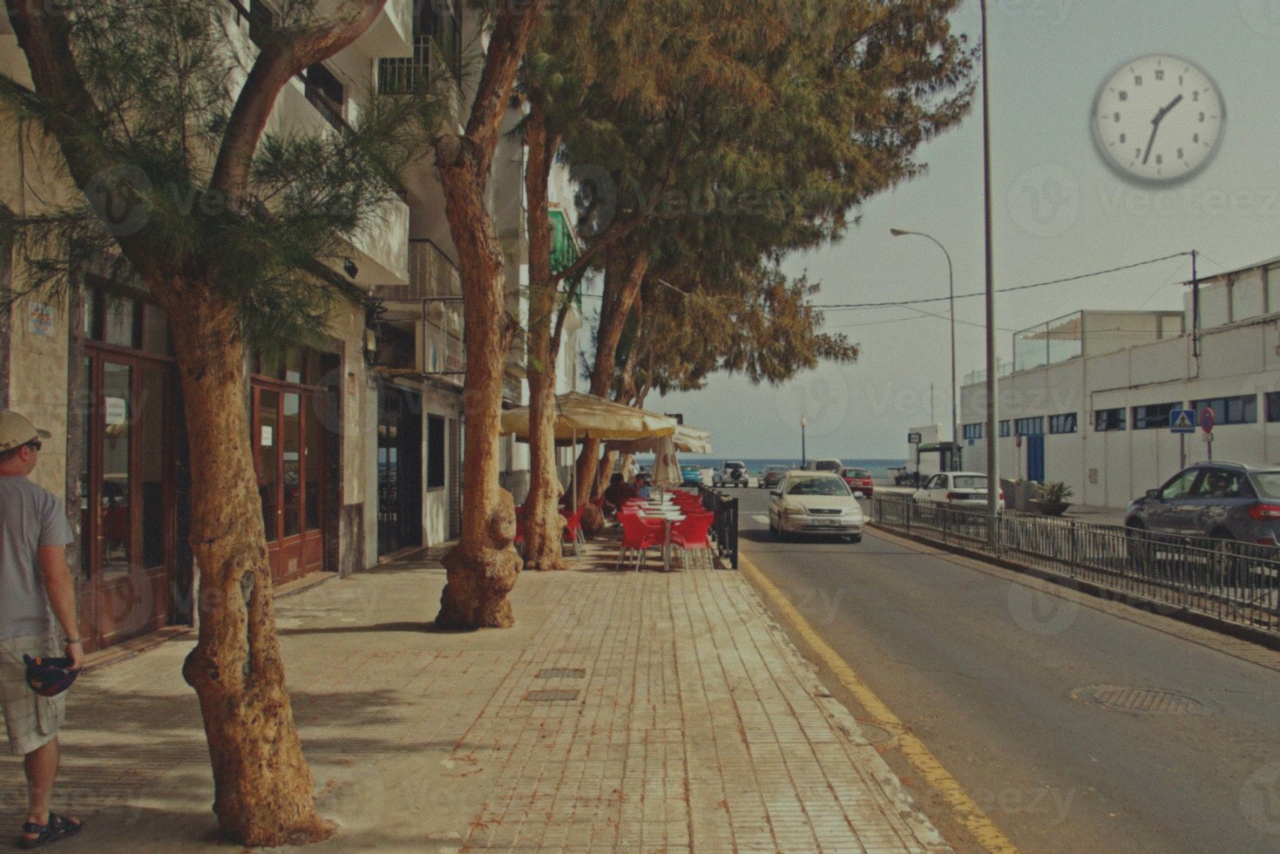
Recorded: 1h33
